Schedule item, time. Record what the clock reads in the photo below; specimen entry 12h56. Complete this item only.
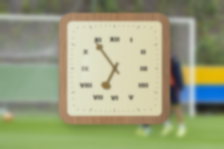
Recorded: 6h54
